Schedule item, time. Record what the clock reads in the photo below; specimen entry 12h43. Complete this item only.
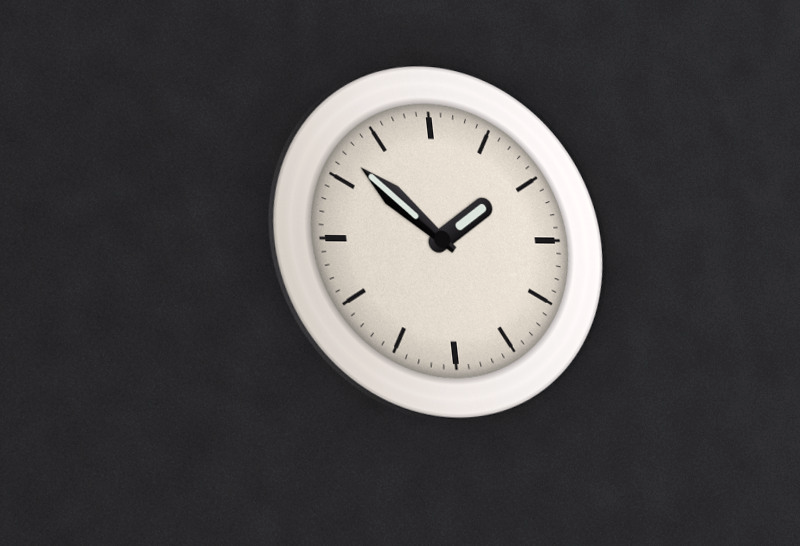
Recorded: 1h52
